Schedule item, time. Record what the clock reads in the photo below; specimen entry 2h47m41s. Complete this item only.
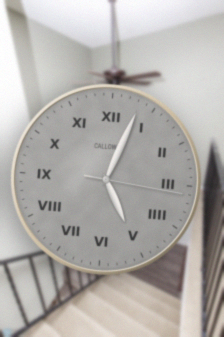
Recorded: 5h03m16s
